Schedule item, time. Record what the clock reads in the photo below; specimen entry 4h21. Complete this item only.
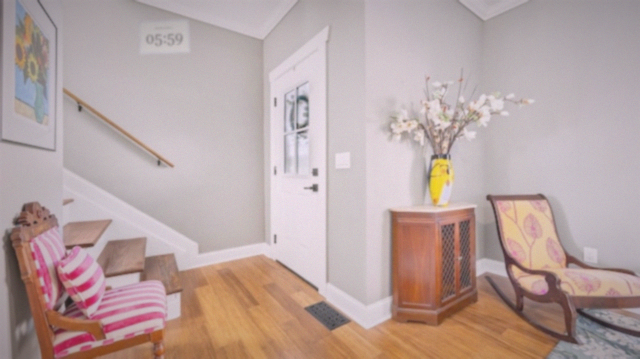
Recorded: 5h59
